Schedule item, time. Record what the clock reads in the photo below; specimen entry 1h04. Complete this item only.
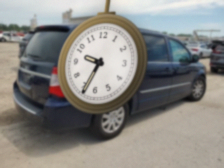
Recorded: 9h34
